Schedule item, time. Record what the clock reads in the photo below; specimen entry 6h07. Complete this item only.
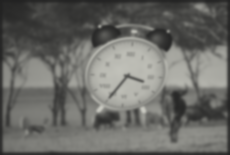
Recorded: 3h35
